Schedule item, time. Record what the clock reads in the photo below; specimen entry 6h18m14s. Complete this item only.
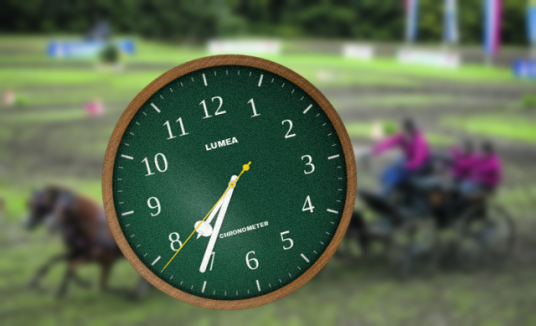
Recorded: 7h35m39s
